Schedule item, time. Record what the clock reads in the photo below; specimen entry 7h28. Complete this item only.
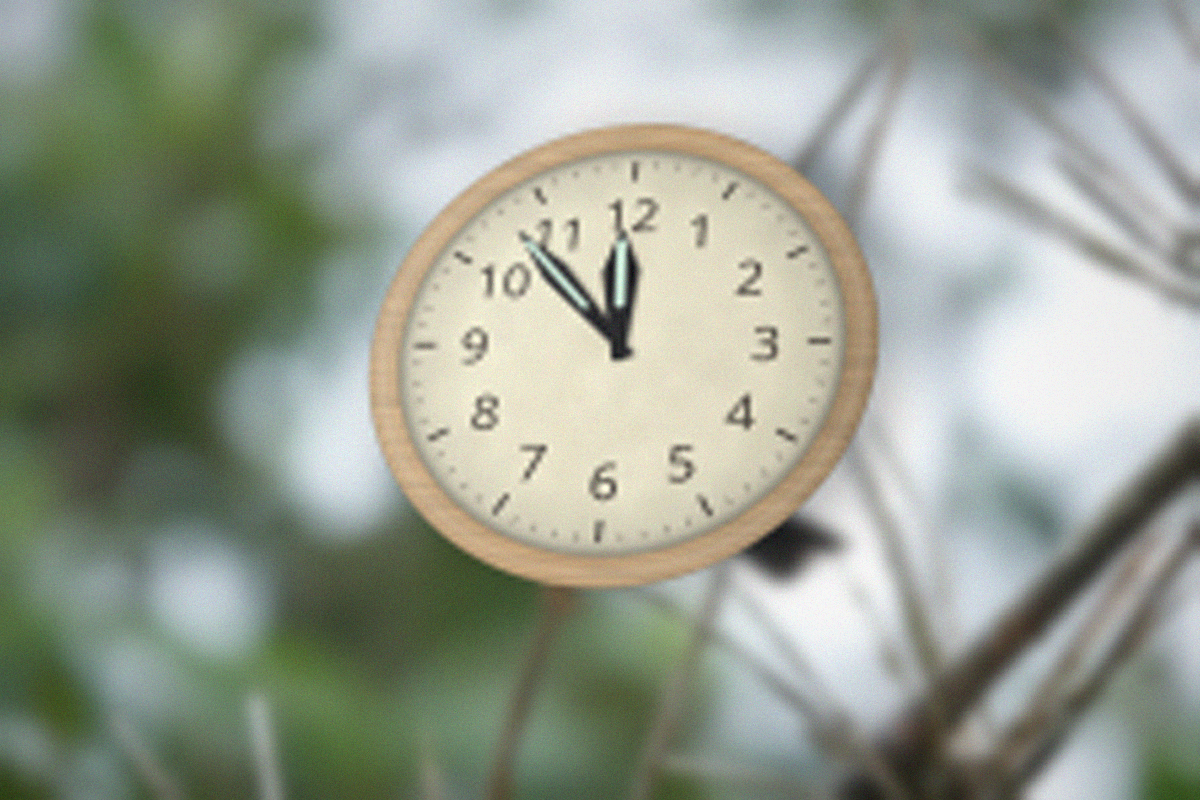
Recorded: 11h53
